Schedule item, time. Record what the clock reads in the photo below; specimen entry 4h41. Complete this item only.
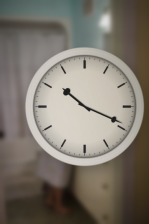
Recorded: 10h19
